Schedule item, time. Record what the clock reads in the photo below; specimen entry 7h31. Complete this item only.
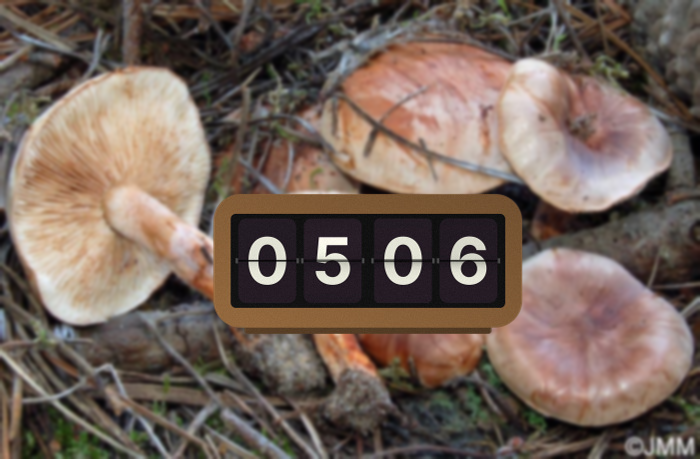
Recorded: 5h06
